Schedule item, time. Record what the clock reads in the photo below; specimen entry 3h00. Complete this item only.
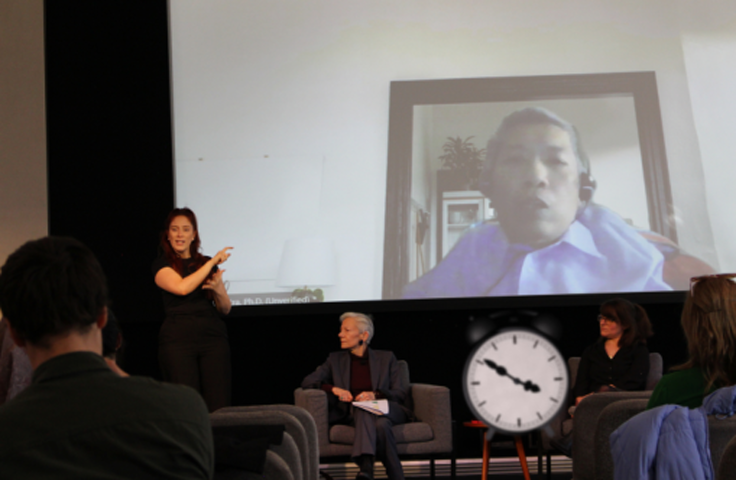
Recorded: 3h51
